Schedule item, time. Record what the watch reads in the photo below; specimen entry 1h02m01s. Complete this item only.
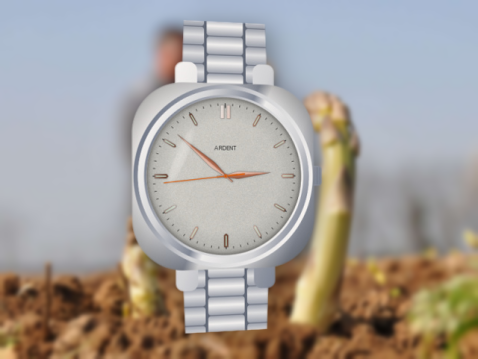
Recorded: 2h51m44s
